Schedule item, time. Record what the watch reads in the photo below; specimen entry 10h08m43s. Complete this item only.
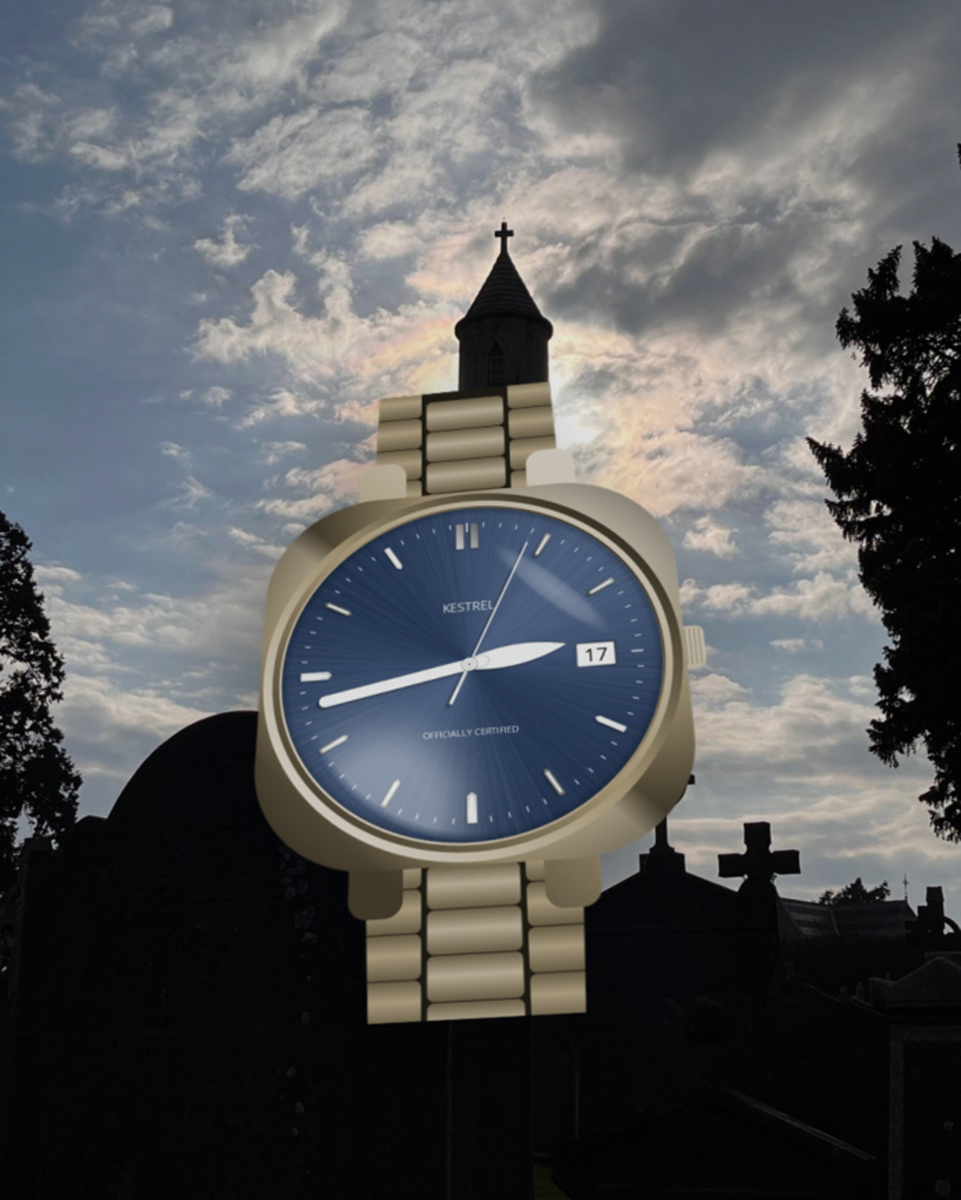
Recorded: 2h43m04s
